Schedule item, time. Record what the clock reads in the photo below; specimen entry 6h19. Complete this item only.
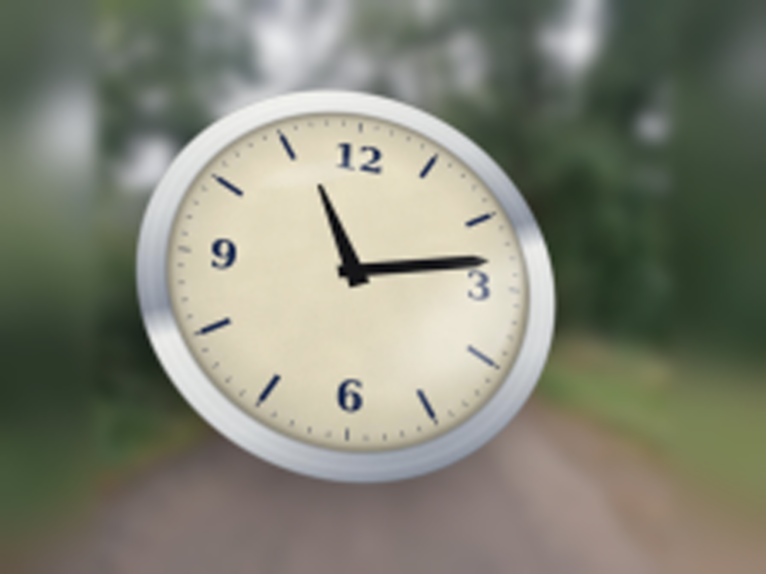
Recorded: 11h13
